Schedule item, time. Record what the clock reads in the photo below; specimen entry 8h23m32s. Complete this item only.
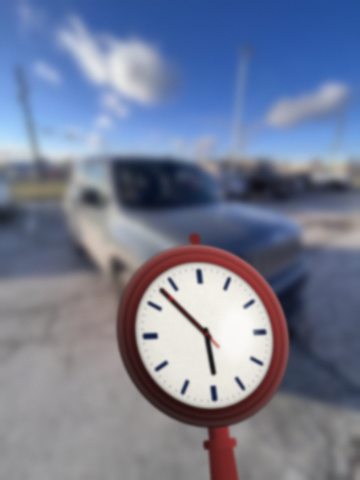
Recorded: 5h52m53s
